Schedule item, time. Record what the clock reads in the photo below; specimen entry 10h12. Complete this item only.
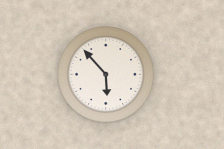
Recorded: 5h53
